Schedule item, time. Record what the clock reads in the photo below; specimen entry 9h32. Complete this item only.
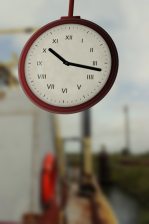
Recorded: 10h17
